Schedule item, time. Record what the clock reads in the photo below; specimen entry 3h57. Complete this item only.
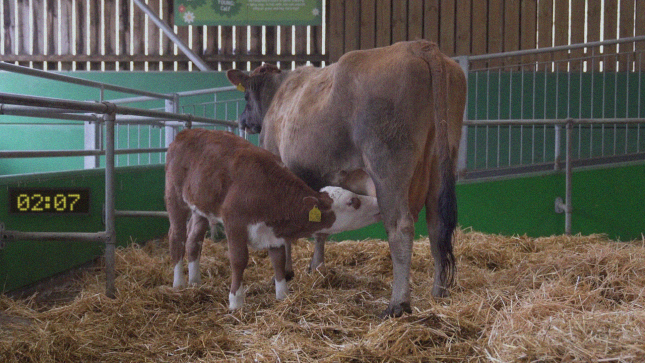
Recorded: 2h07
